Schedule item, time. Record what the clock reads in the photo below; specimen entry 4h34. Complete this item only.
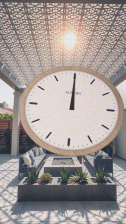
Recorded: 12h00
